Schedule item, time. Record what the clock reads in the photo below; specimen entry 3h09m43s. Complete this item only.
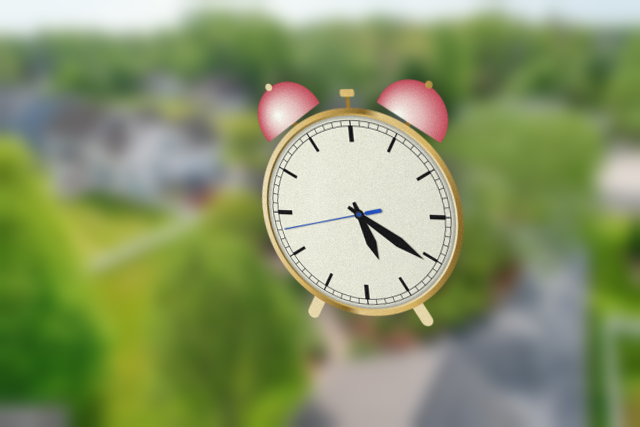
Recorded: 5h20m43s
